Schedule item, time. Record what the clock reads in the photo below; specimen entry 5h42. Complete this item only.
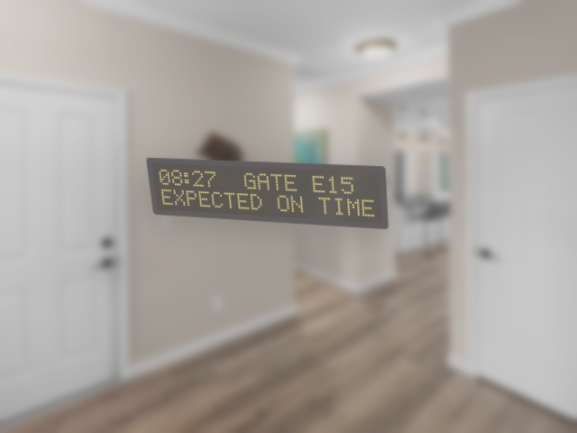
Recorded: 8h27
